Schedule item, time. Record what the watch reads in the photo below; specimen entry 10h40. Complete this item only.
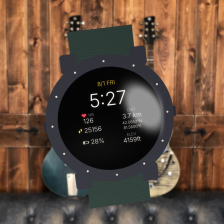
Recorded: 5h27
